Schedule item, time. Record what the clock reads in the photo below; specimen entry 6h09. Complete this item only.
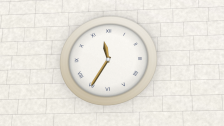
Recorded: 11h35
